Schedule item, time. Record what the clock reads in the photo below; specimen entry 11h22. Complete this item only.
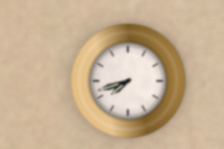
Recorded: 7h42
